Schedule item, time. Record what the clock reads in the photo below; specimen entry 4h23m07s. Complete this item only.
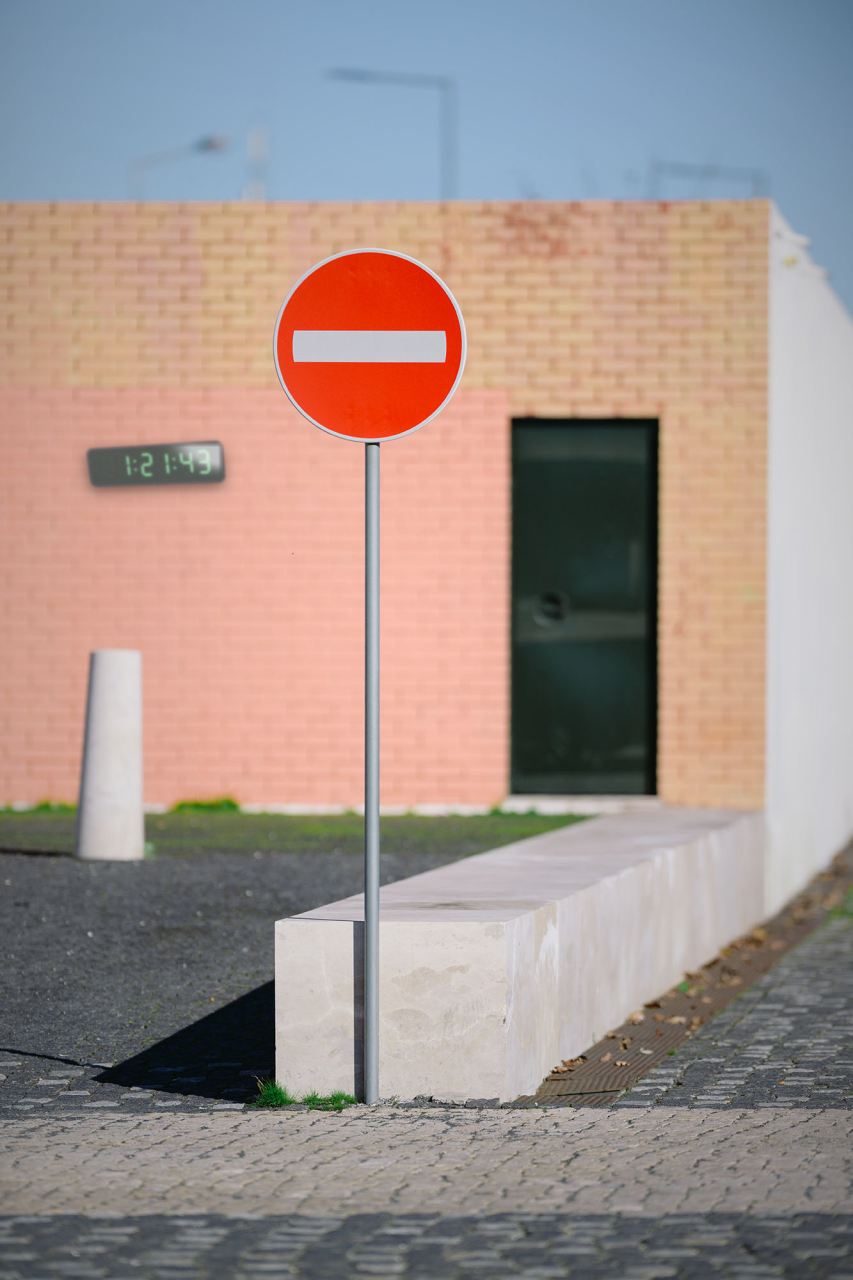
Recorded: 1h21m43s
